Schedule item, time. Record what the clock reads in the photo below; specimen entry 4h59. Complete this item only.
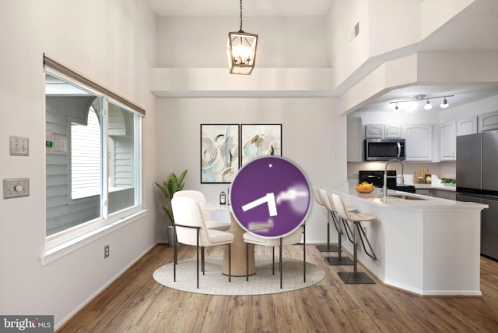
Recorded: 5h41
